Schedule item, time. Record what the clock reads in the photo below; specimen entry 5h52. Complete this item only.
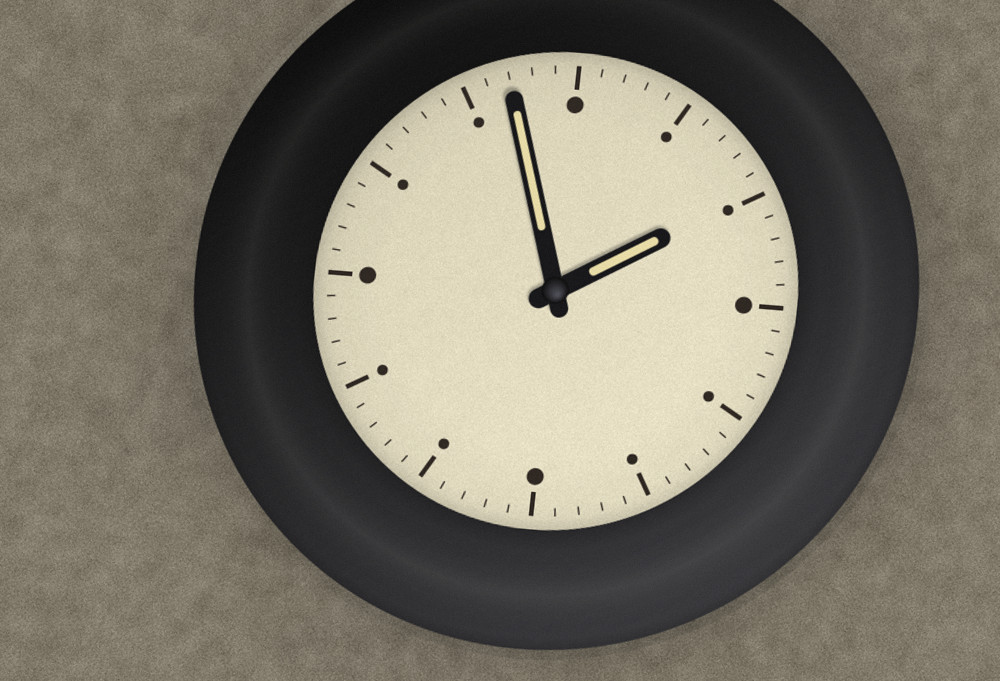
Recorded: 1h57
